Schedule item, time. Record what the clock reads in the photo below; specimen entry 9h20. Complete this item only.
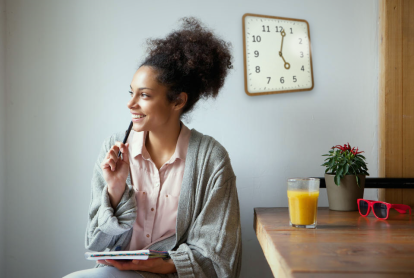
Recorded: 5h02
